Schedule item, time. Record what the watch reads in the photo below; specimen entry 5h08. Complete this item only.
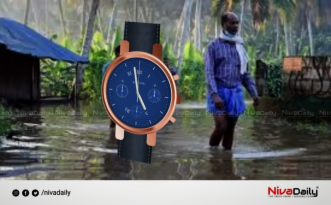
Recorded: 4h58
